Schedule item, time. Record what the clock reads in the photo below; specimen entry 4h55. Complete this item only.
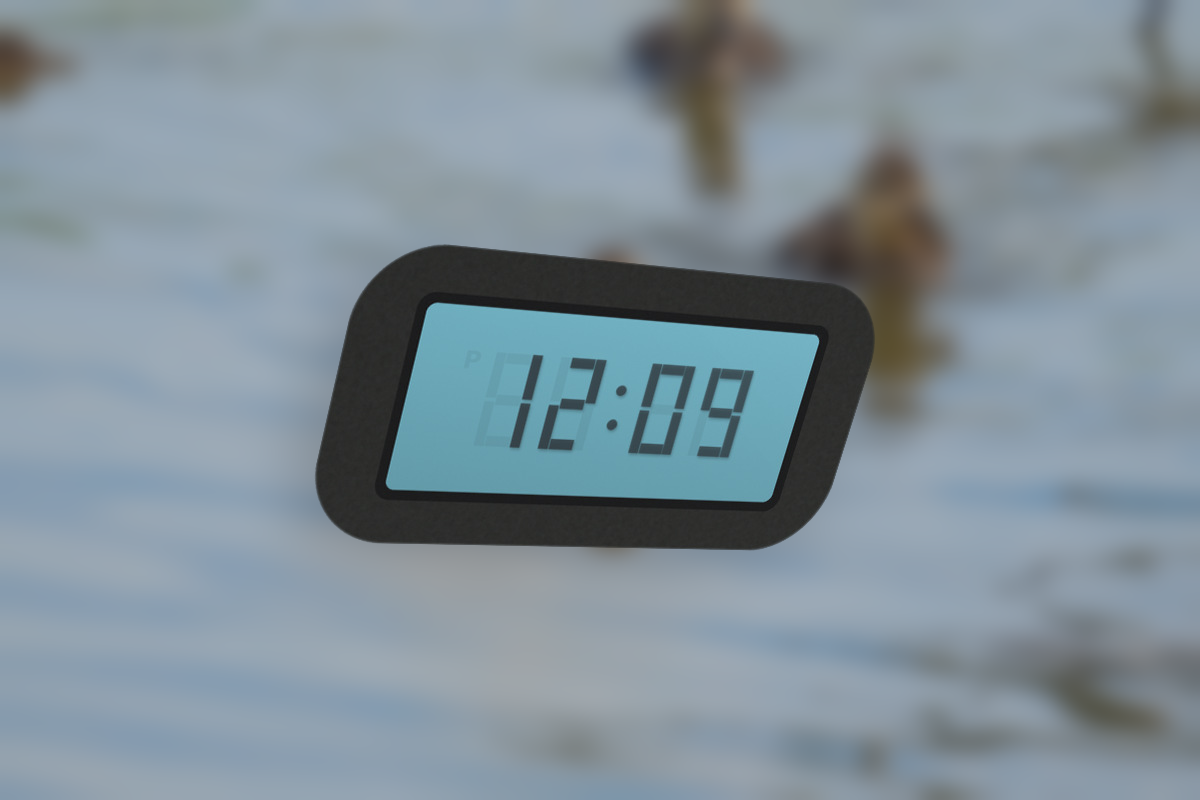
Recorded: 12h09
